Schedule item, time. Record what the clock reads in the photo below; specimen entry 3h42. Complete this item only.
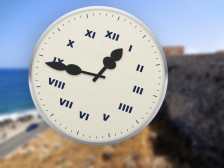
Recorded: 12h44
